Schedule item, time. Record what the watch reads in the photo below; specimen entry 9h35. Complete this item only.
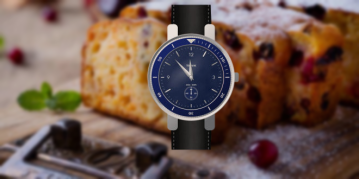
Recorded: 11h53
